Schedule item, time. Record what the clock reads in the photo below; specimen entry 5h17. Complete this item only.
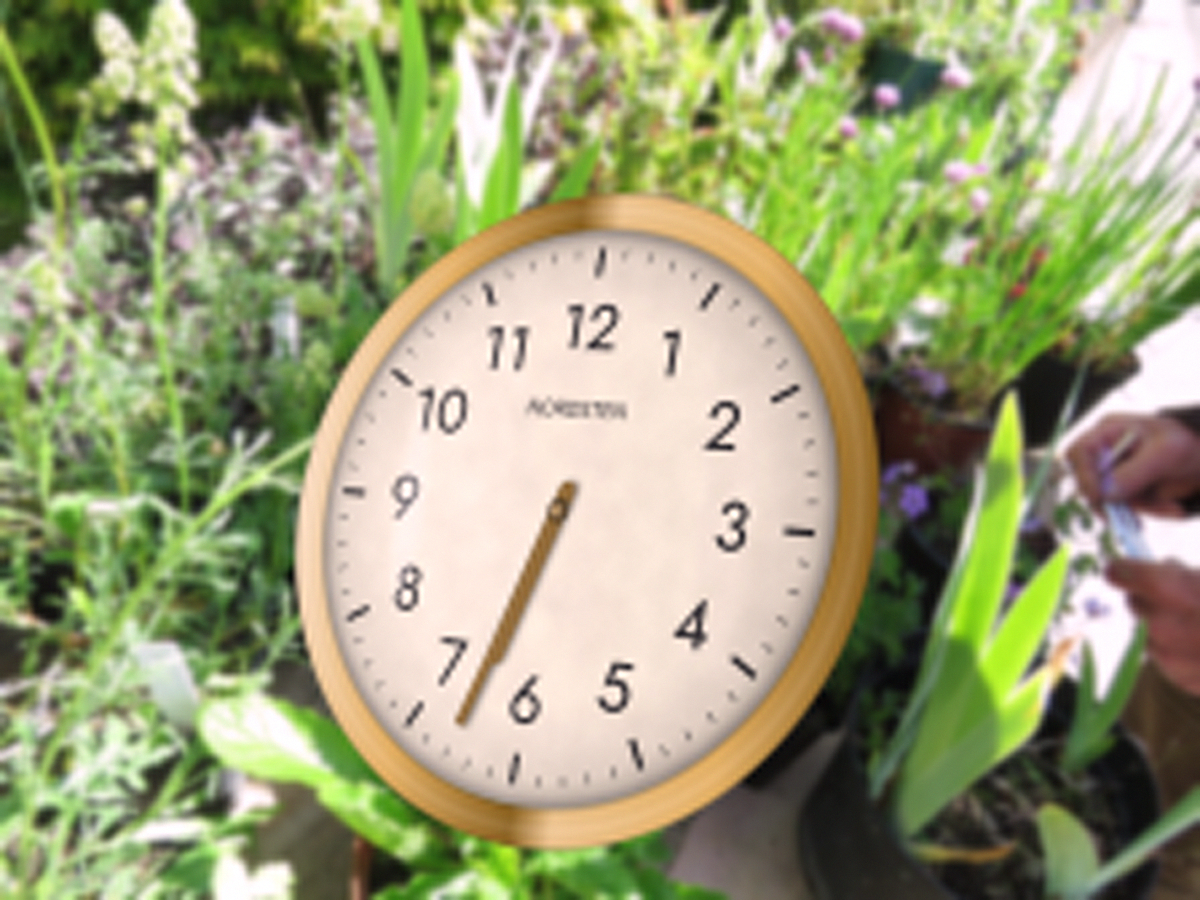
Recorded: 6h33
